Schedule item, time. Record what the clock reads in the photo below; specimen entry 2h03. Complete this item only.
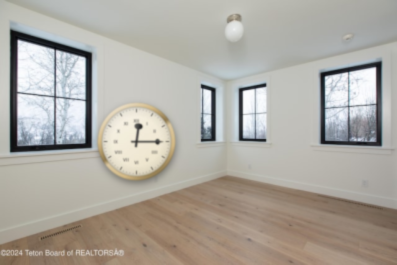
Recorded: 12h15
